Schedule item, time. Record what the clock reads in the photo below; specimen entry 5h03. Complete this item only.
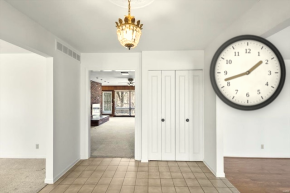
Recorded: 1h42
